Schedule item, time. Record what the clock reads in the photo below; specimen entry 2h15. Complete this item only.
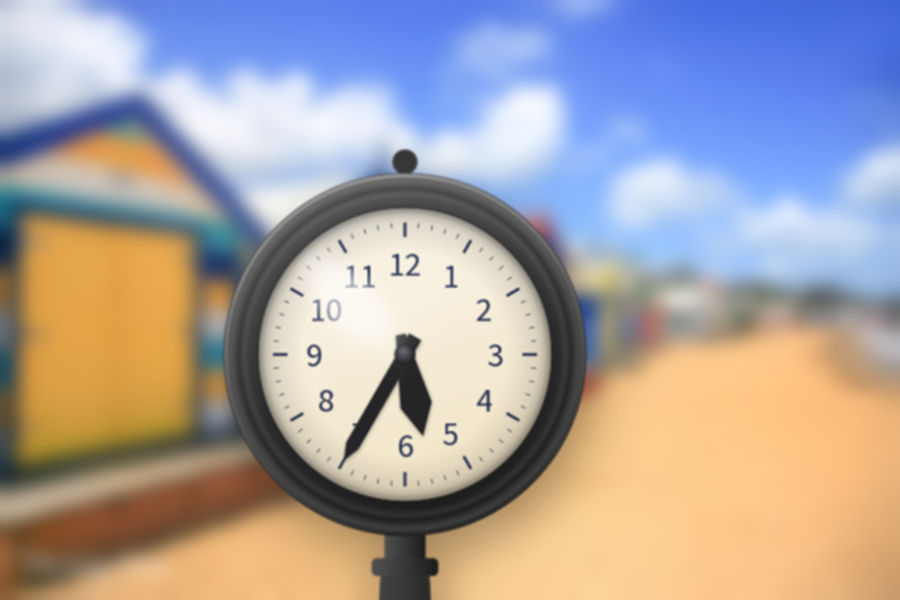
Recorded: 5h35
